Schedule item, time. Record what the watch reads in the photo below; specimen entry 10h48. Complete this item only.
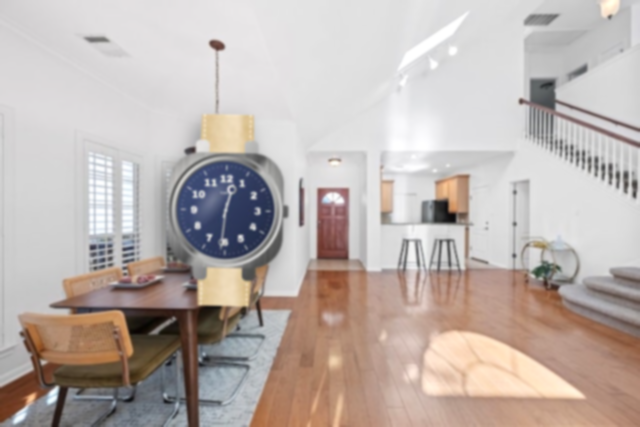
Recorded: 12h31
